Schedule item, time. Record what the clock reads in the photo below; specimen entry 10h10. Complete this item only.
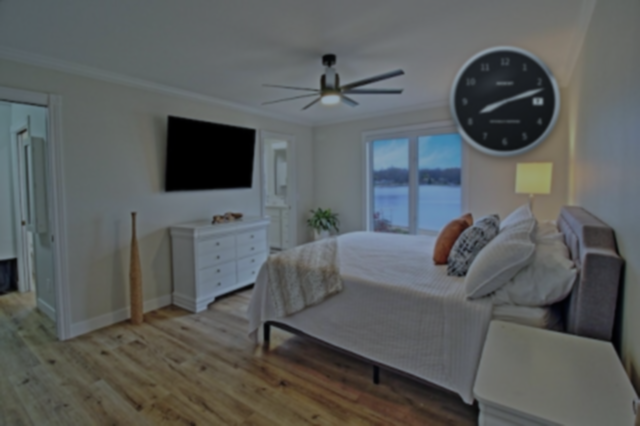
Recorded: 8h12
